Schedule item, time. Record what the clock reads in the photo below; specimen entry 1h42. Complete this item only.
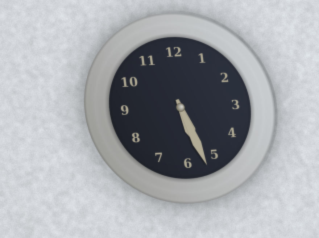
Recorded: 5h27
